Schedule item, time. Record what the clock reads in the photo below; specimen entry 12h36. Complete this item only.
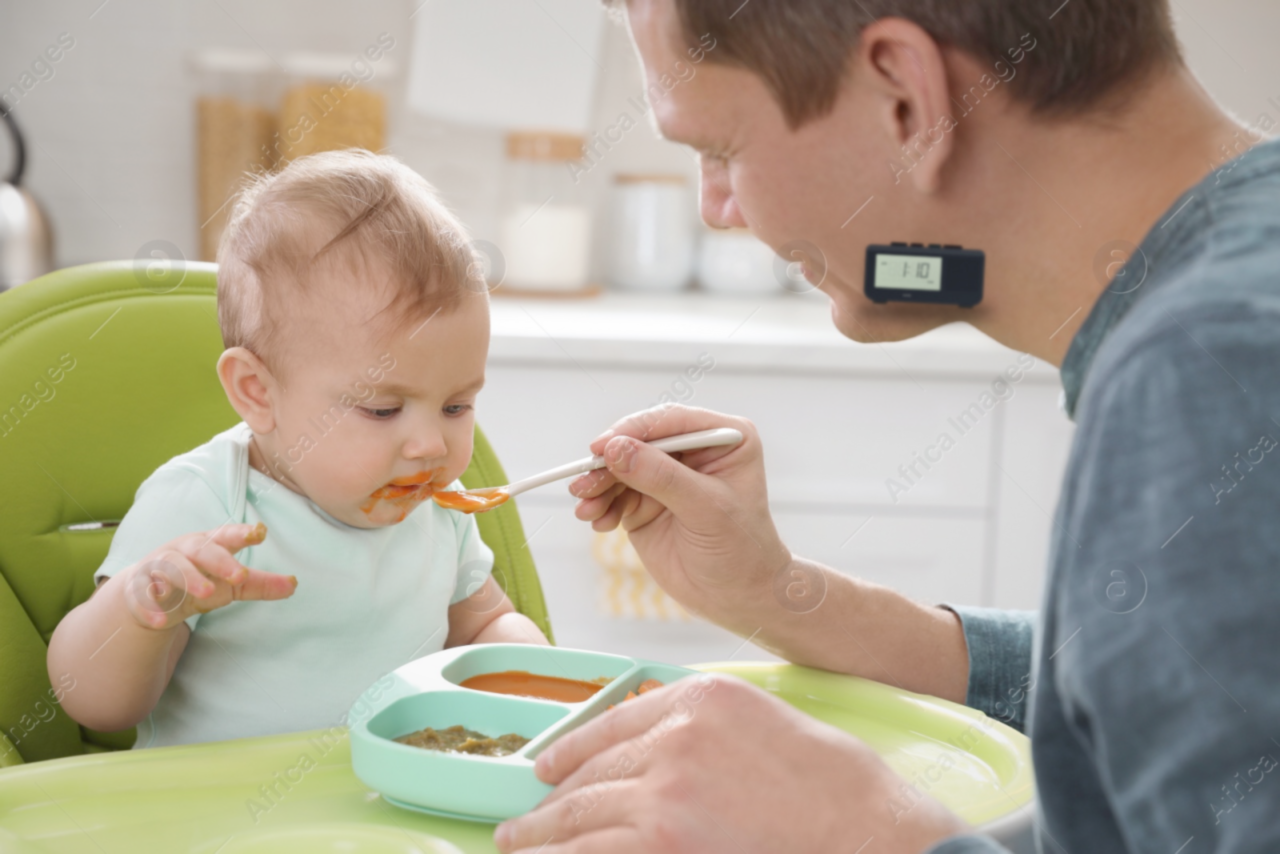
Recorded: 1h10
